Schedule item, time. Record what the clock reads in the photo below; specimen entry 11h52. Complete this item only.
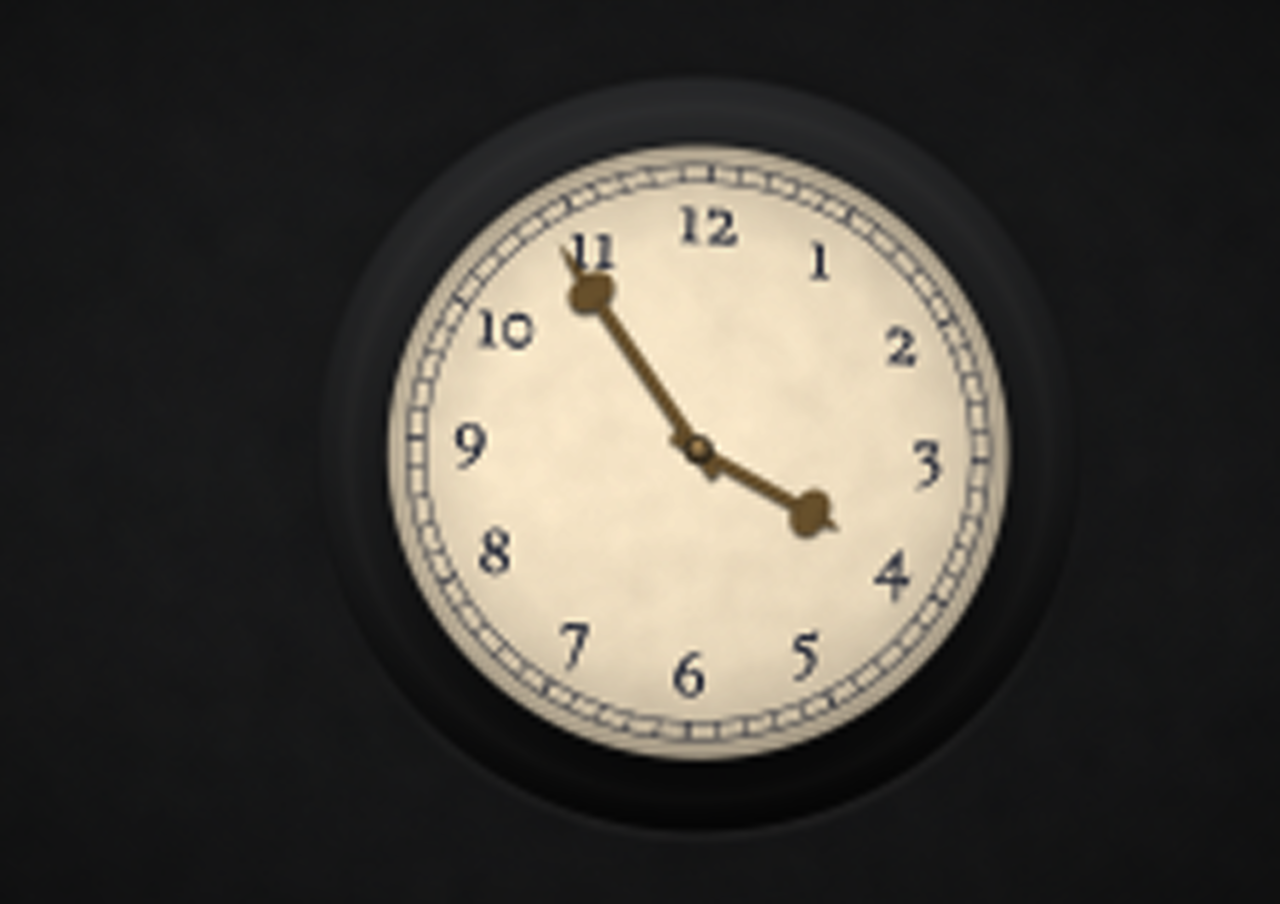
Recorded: 3h54
